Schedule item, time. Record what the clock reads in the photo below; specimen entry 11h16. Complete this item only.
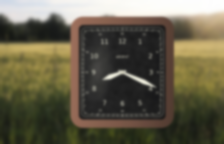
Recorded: 8h19
